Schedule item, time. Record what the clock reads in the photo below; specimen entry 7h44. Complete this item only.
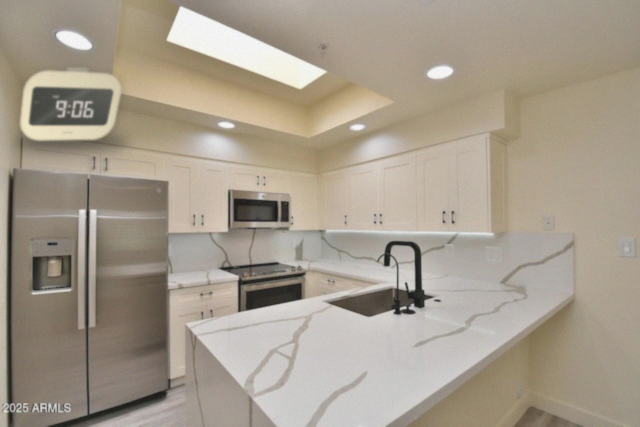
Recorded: 9h06
